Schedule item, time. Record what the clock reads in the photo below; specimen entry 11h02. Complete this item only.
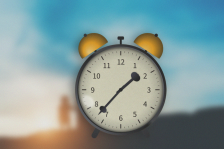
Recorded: 1h37
